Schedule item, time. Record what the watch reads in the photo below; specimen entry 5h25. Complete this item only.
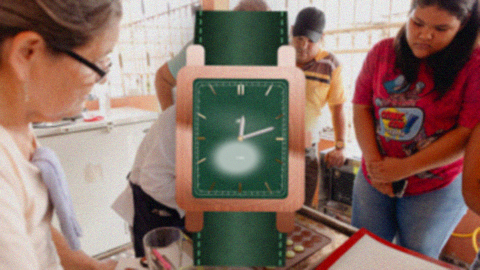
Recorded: 12h12
